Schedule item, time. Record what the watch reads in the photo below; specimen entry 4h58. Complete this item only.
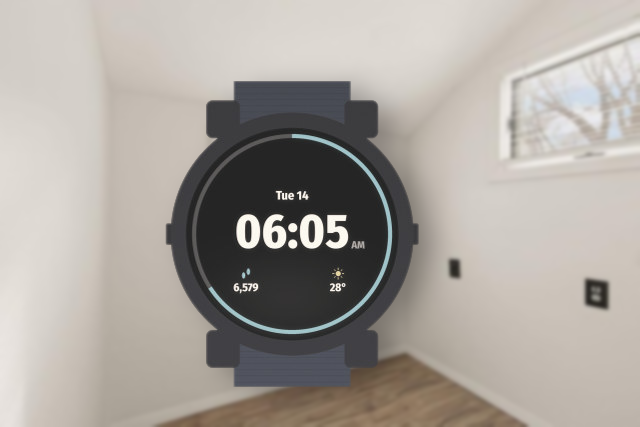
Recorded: 6h05
